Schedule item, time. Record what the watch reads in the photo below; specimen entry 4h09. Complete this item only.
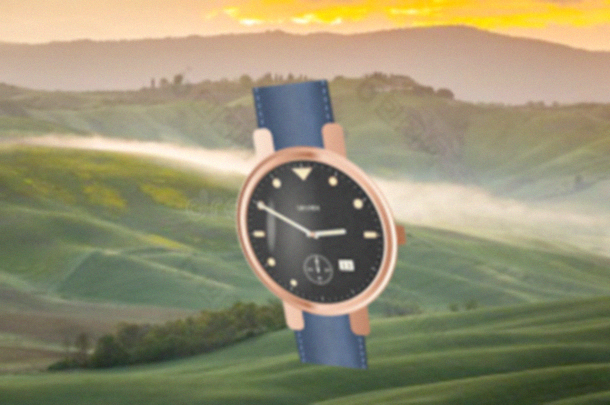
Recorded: 2h50
